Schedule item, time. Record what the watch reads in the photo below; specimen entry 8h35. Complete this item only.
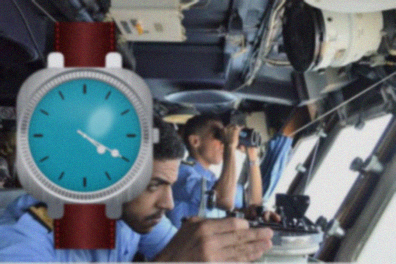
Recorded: 4h20
